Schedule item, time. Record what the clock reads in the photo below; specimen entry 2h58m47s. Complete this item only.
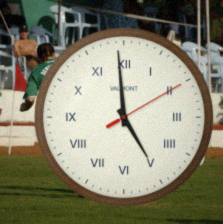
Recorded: 4h59m10s
